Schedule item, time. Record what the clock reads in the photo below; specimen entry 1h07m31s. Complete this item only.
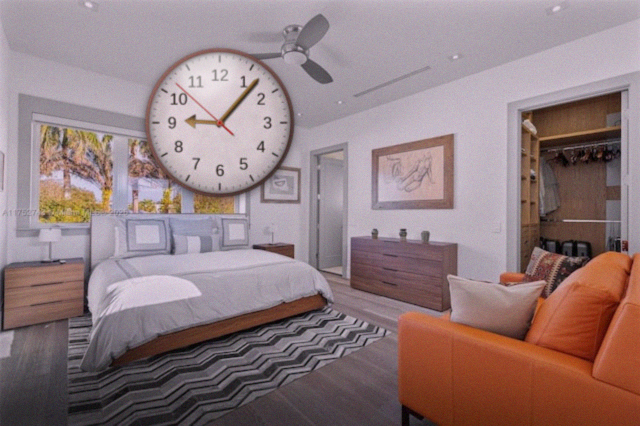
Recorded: 9h06m52s
